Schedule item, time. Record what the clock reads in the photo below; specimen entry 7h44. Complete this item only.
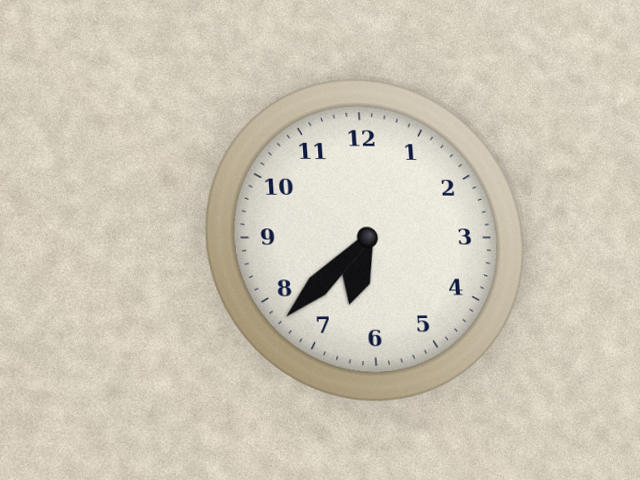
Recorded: 6h38
